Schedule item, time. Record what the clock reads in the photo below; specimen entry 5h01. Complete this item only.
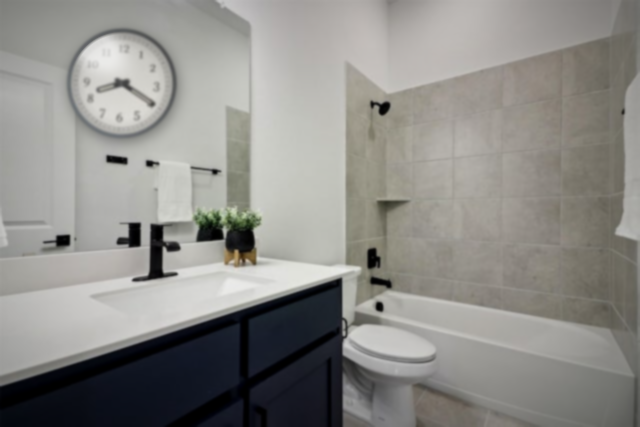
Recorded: 8h20
